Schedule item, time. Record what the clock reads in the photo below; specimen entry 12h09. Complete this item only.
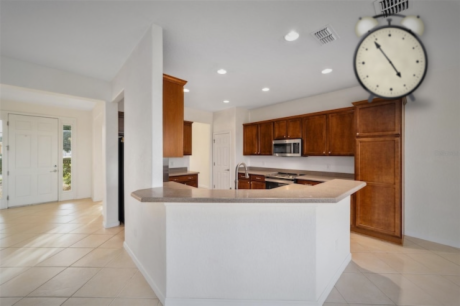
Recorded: 4h54
